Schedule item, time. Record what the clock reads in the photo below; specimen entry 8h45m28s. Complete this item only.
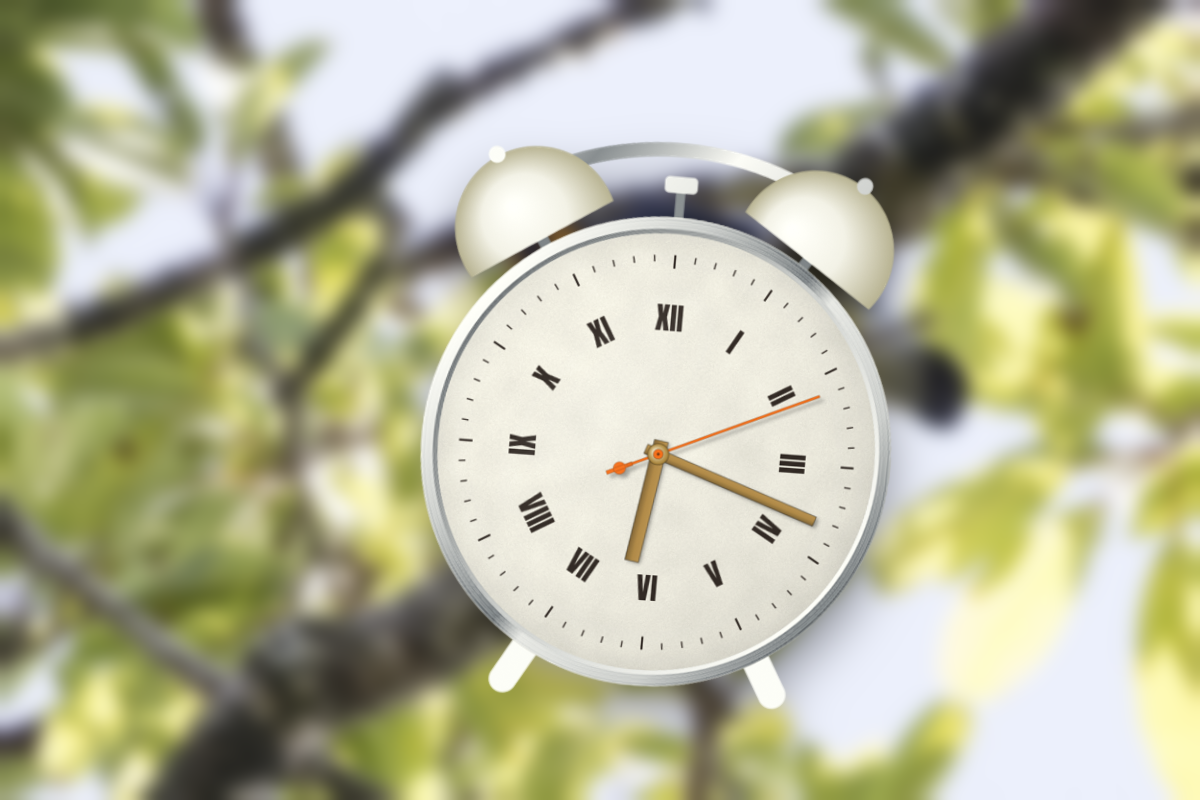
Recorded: 6h18m11s
